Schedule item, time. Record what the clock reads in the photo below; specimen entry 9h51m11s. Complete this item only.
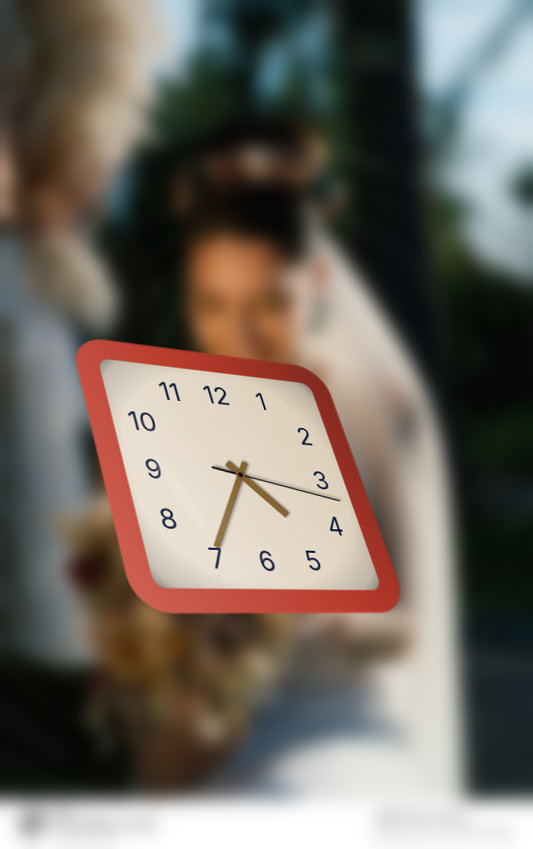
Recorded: 4h35m17s
